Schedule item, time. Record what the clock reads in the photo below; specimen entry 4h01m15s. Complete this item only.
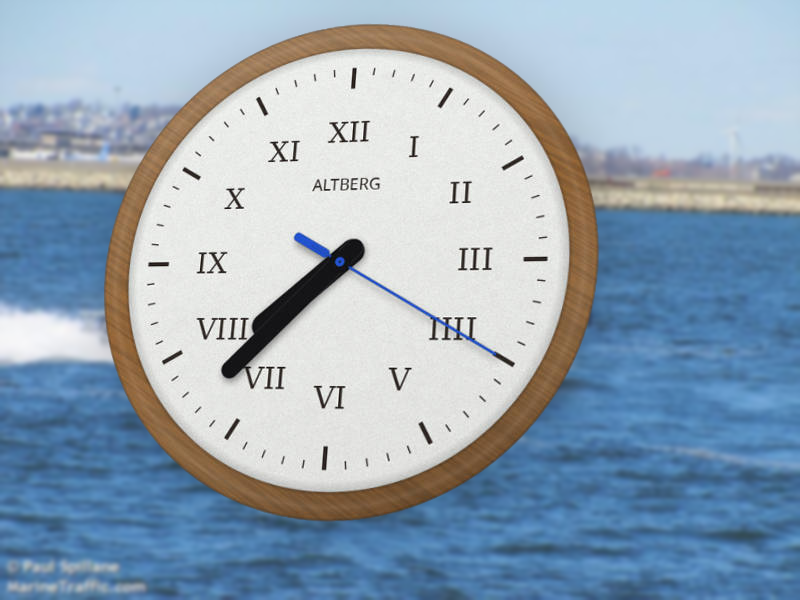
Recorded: 7h37m20s
